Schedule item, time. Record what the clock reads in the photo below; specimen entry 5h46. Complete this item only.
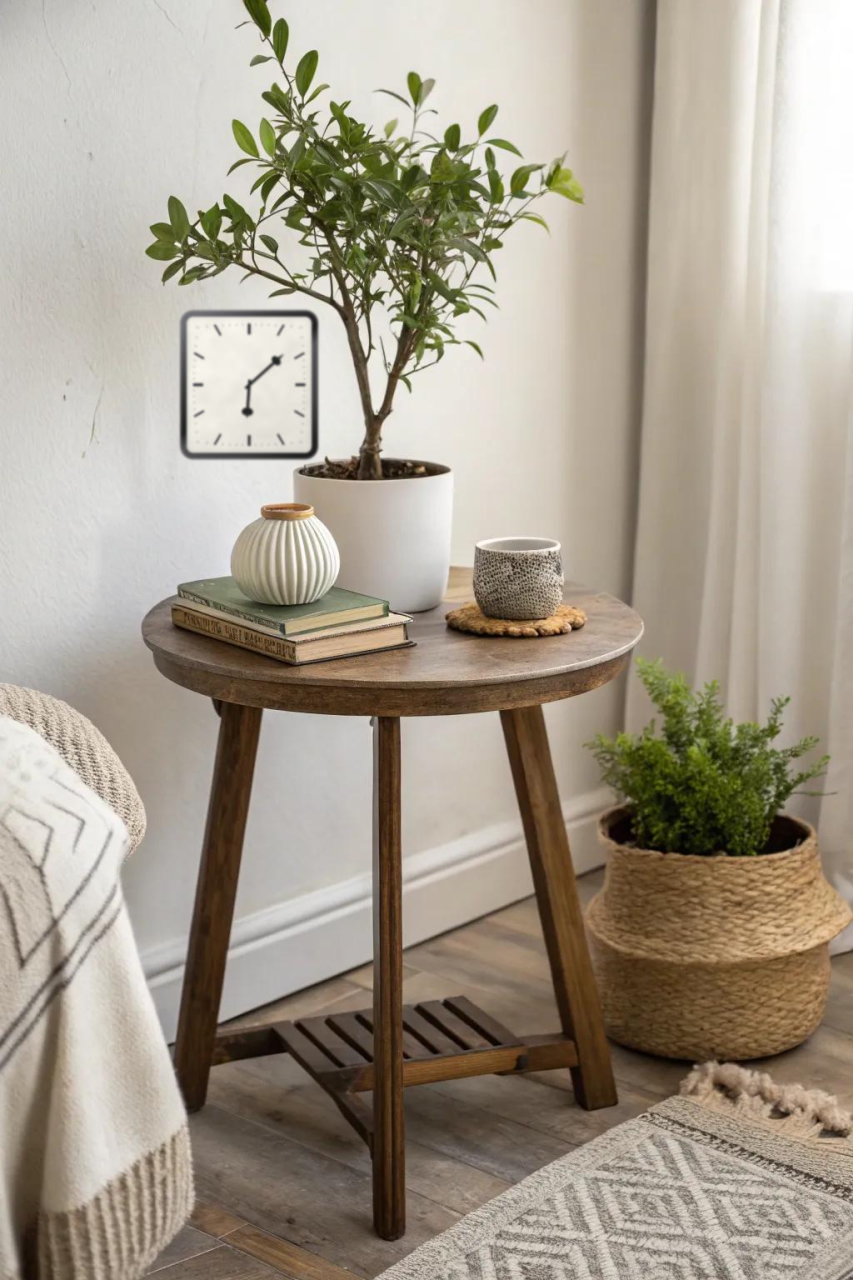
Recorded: 6h08
